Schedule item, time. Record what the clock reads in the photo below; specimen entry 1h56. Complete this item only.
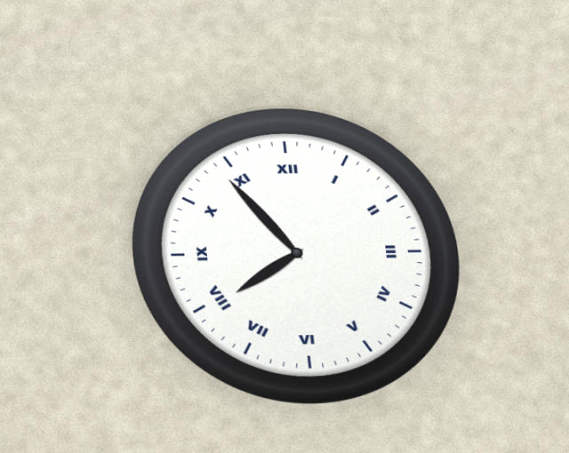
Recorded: 7h54
